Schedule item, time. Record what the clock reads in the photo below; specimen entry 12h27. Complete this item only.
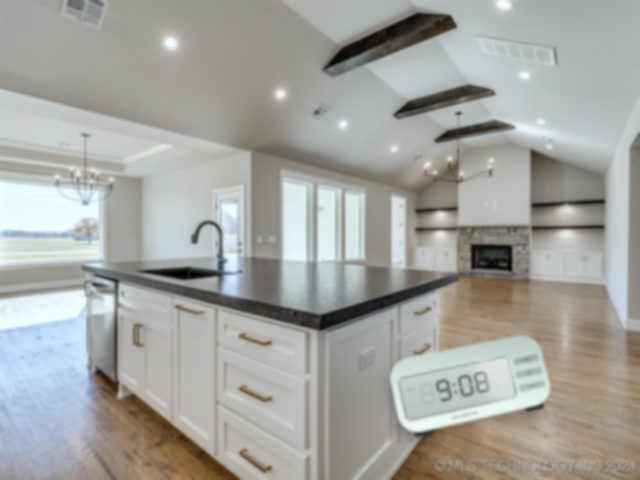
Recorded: 9h08
